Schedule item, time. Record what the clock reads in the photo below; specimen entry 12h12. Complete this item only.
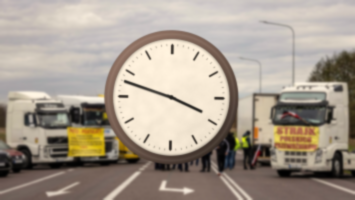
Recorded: 3h48
